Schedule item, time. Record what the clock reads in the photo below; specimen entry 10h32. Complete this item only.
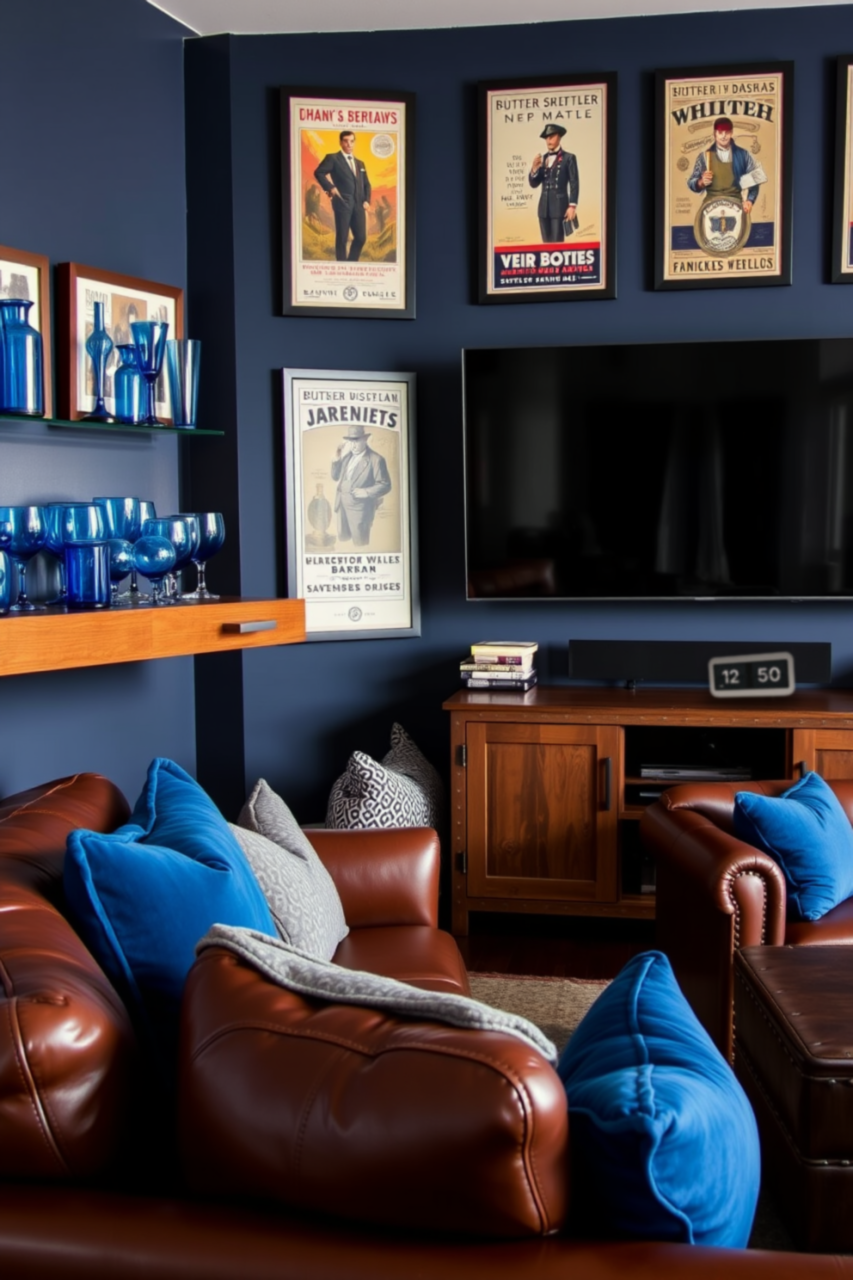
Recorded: 12h50
